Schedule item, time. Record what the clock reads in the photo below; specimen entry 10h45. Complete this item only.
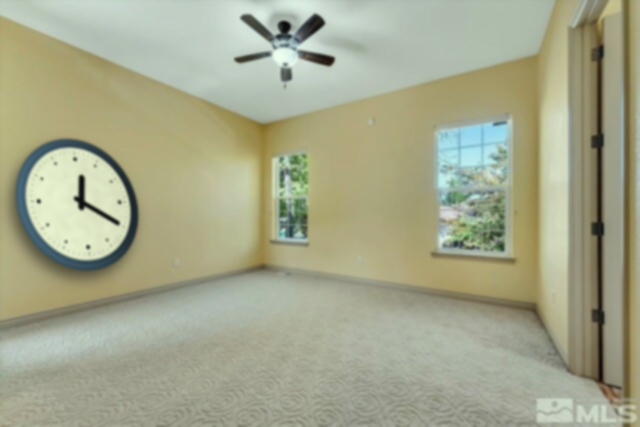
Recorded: 12h20
